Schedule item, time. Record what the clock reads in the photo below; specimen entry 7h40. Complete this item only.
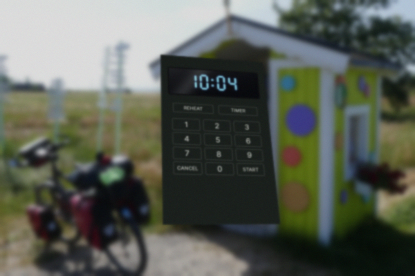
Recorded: 10h04
